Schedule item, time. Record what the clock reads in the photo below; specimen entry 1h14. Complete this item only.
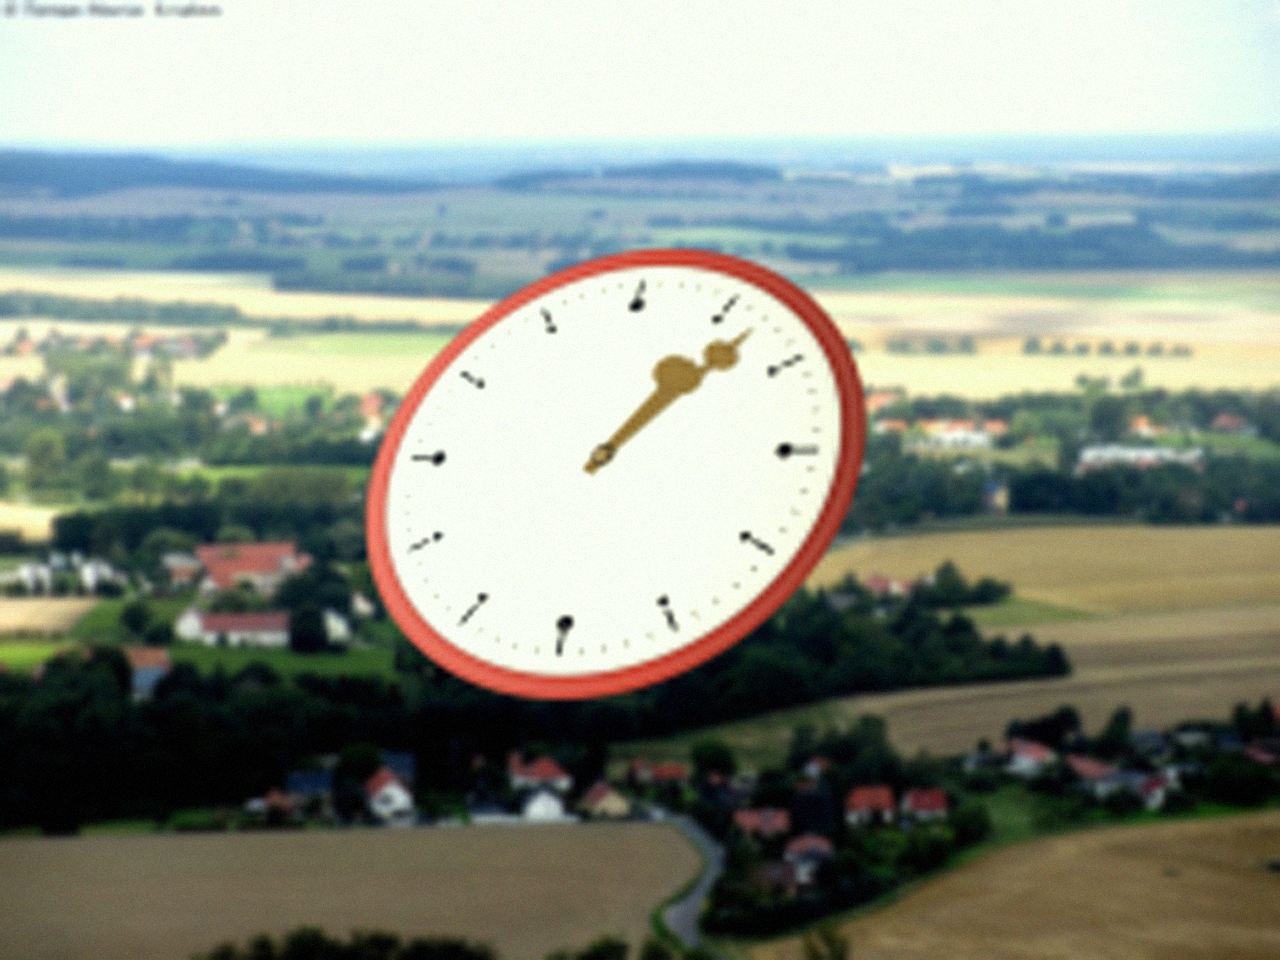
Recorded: 1h07
